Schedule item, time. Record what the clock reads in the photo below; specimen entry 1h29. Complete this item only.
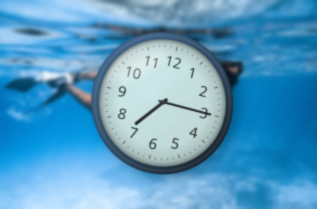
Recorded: 7h15
